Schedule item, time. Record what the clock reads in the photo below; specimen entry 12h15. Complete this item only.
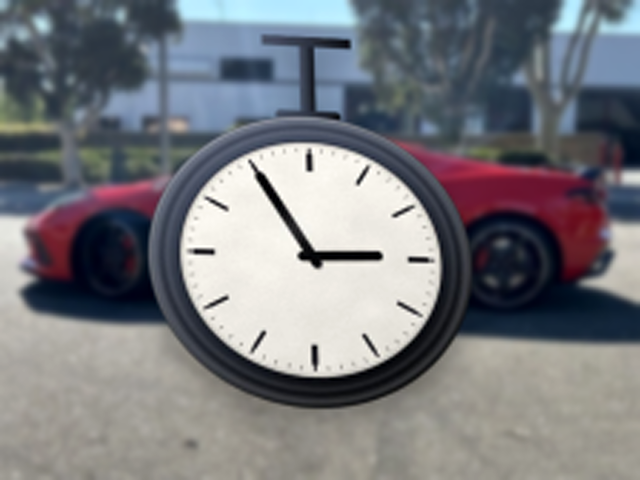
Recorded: 2h55
